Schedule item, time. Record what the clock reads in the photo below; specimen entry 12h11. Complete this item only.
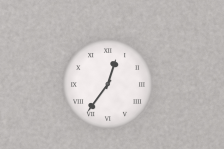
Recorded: 12h36
